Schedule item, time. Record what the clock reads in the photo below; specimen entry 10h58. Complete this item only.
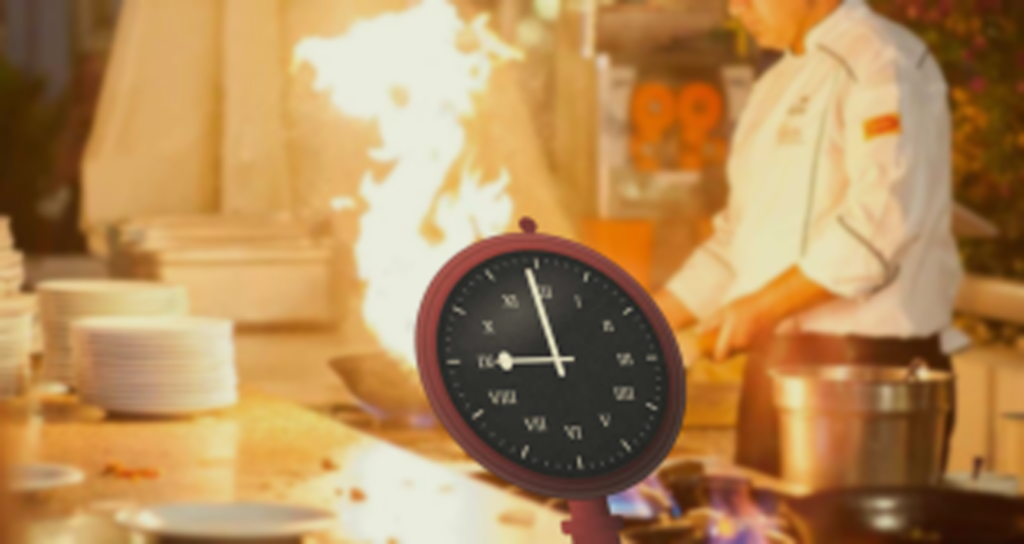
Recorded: 8h59
